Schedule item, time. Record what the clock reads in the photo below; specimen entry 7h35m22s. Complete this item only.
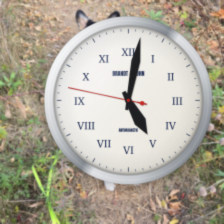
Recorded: 5h01m47s
